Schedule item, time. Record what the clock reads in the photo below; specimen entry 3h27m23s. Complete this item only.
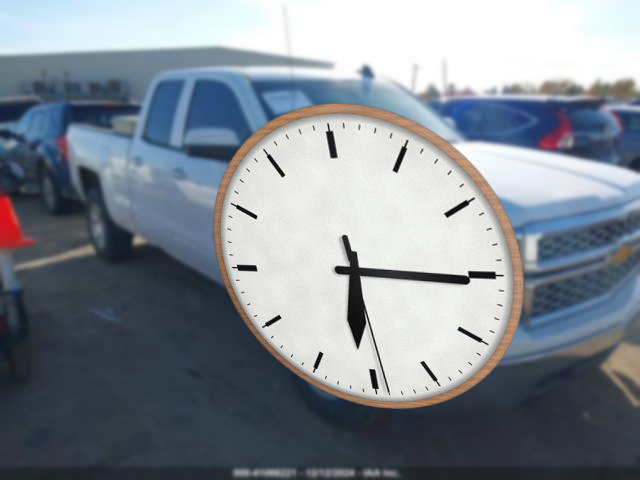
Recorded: 6h15m29s
